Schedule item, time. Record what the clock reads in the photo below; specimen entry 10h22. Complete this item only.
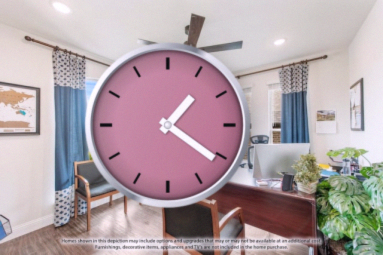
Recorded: 1h21
